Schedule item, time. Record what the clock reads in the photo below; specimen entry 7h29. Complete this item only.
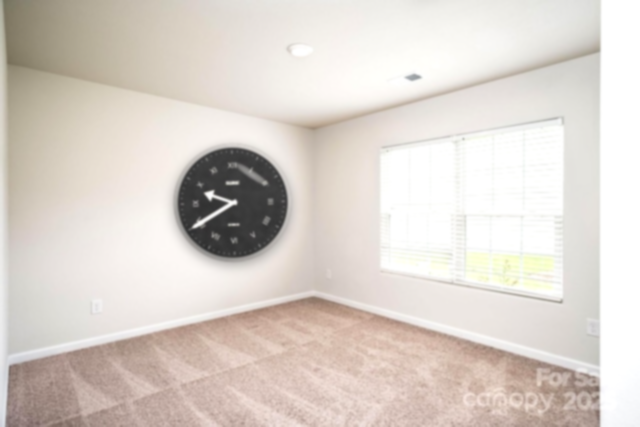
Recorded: 9h40
